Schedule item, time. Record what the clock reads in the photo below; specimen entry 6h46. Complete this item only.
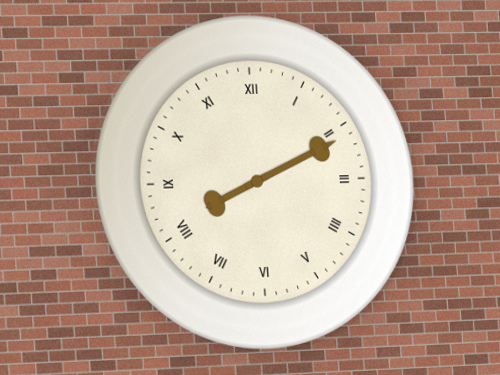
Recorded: 8h11
